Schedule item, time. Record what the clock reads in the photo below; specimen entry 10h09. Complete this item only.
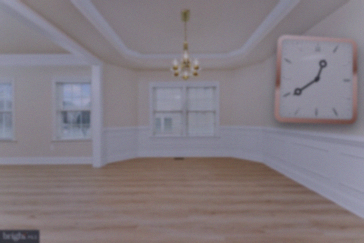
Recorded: 12h39
